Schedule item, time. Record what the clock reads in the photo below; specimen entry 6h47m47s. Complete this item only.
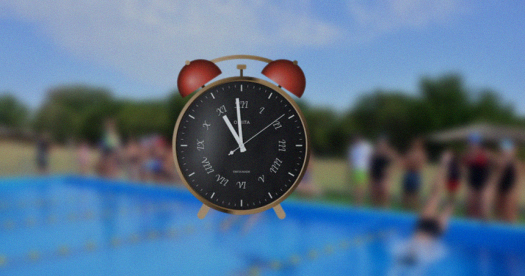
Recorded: 10h59m09s
